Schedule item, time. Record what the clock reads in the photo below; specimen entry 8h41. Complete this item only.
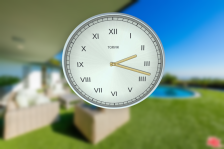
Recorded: 2h18
